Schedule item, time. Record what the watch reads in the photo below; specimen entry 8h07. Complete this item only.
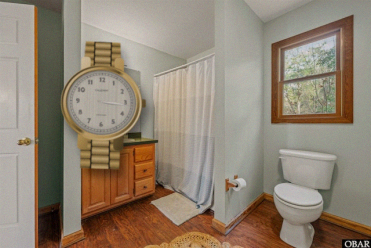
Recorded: 3h16
